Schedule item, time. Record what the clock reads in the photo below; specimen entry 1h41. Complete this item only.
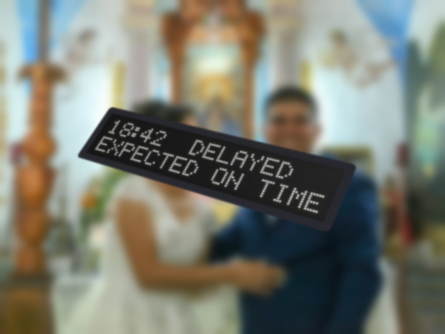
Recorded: 18h42
